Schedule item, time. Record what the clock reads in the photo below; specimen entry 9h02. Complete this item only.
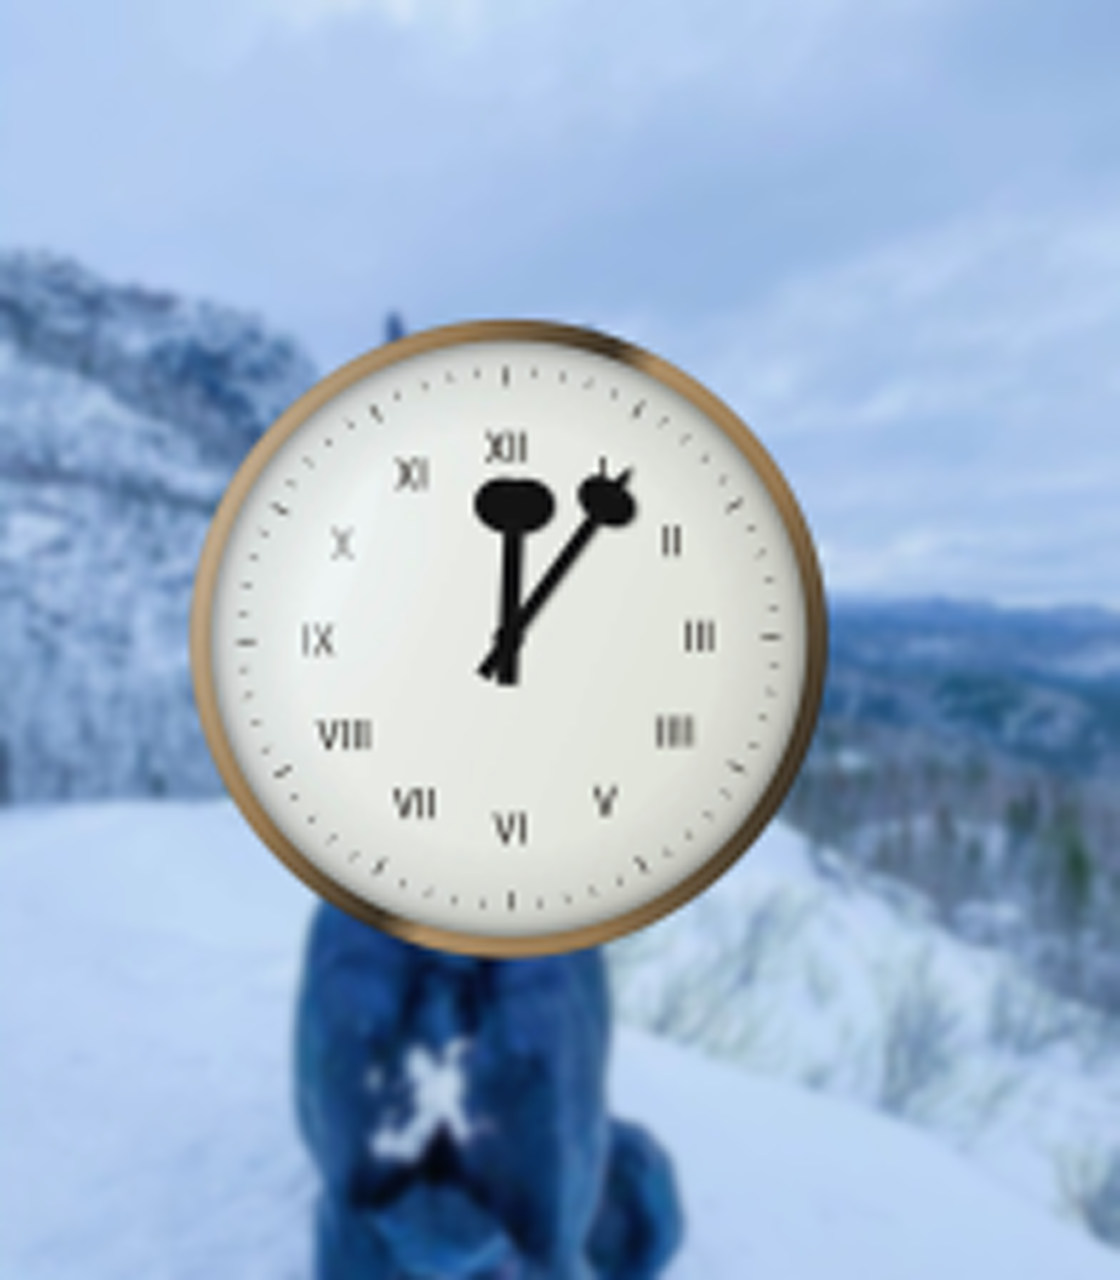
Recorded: 12h06
